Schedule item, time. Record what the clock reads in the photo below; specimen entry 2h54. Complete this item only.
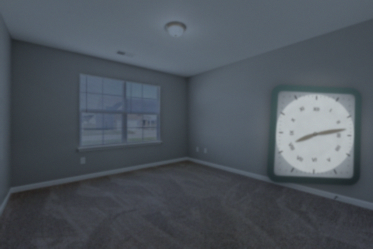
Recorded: 8h13
